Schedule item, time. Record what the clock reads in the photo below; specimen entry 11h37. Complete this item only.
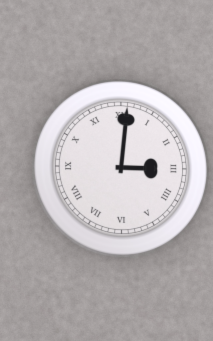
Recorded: 3h01
